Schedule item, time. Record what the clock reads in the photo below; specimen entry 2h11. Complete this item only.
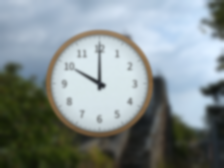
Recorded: 10h00
